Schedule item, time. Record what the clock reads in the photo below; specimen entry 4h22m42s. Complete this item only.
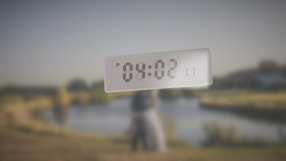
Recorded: 4h02m11s
